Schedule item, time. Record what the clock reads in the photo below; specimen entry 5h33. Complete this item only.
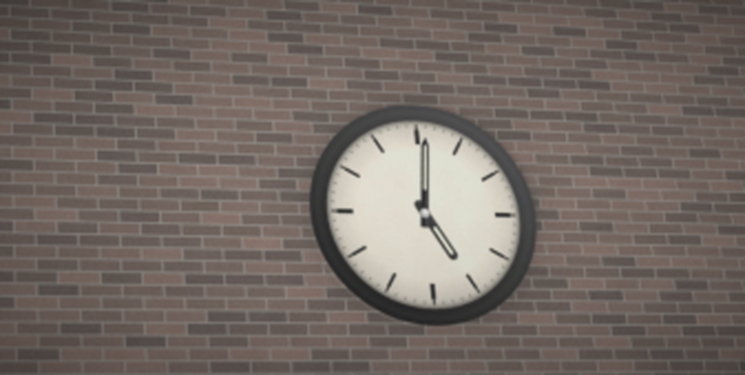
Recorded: 5h01
